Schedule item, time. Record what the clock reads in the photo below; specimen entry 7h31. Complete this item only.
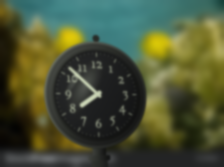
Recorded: 7h52
